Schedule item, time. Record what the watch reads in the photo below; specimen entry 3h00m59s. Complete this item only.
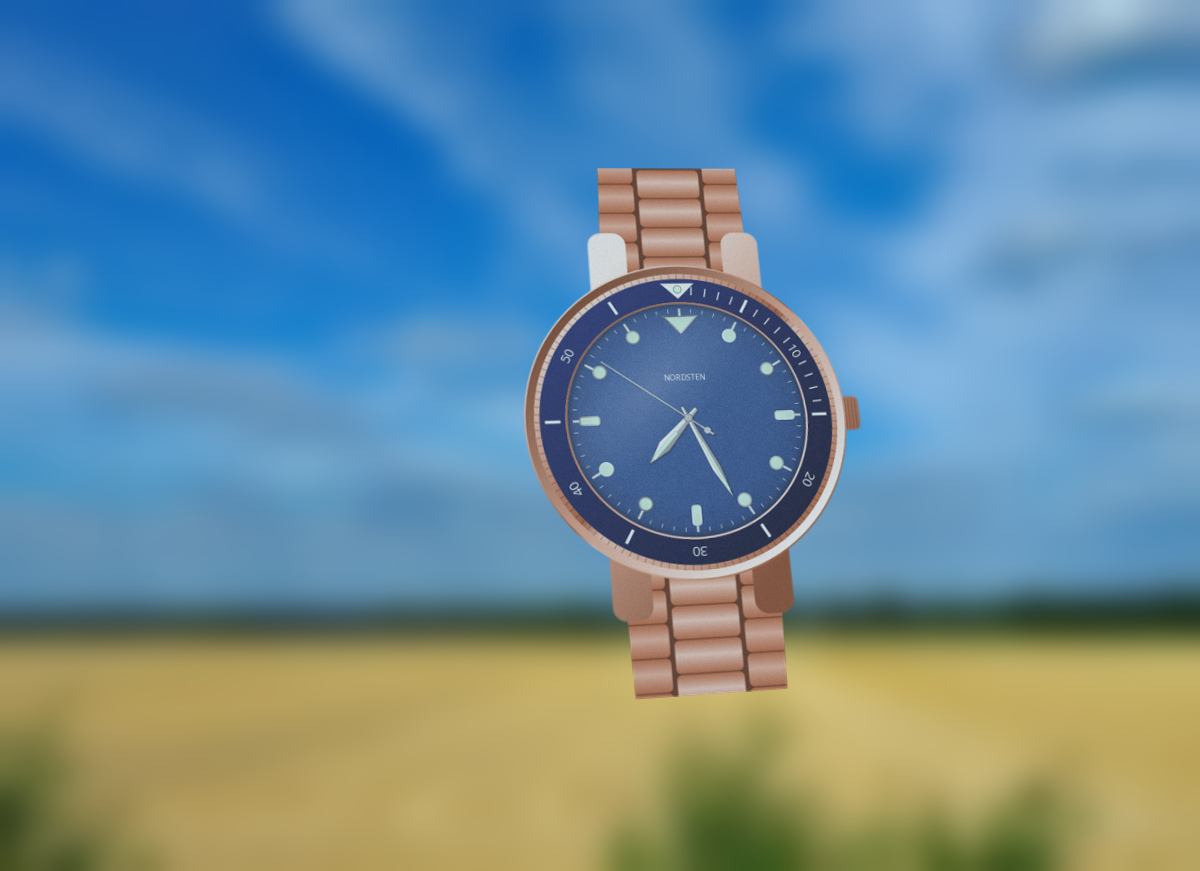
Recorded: 7h25m51s
